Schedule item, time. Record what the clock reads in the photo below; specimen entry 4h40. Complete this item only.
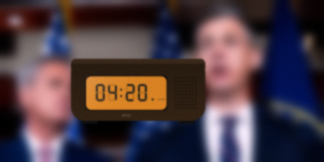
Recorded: 4h20
